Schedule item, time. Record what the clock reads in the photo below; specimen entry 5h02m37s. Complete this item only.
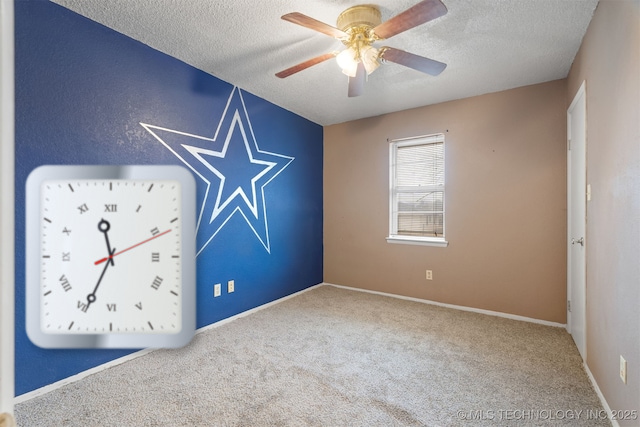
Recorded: 11h34m11s
